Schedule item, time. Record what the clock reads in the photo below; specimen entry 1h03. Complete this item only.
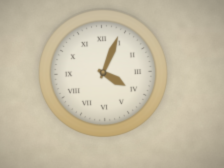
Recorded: 4h04
